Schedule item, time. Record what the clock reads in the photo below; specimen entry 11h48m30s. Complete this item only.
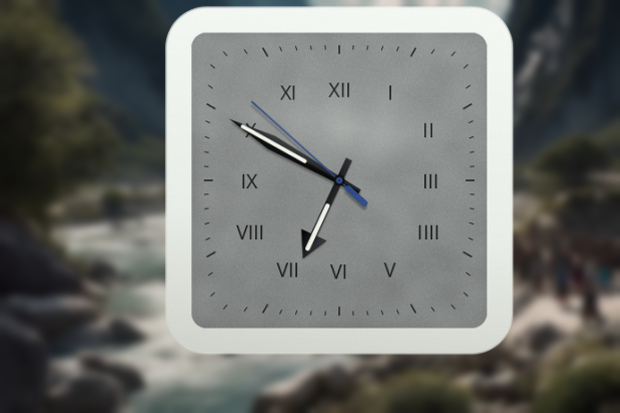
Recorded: 6h49m52s
